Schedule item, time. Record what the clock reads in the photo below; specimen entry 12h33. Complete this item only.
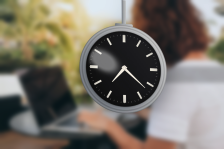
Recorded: 7h22
